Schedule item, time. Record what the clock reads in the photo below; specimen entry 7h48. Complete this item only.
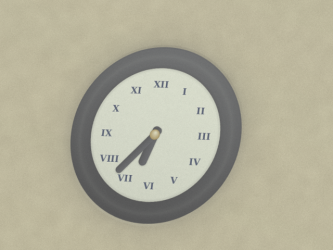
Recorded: 6h37
